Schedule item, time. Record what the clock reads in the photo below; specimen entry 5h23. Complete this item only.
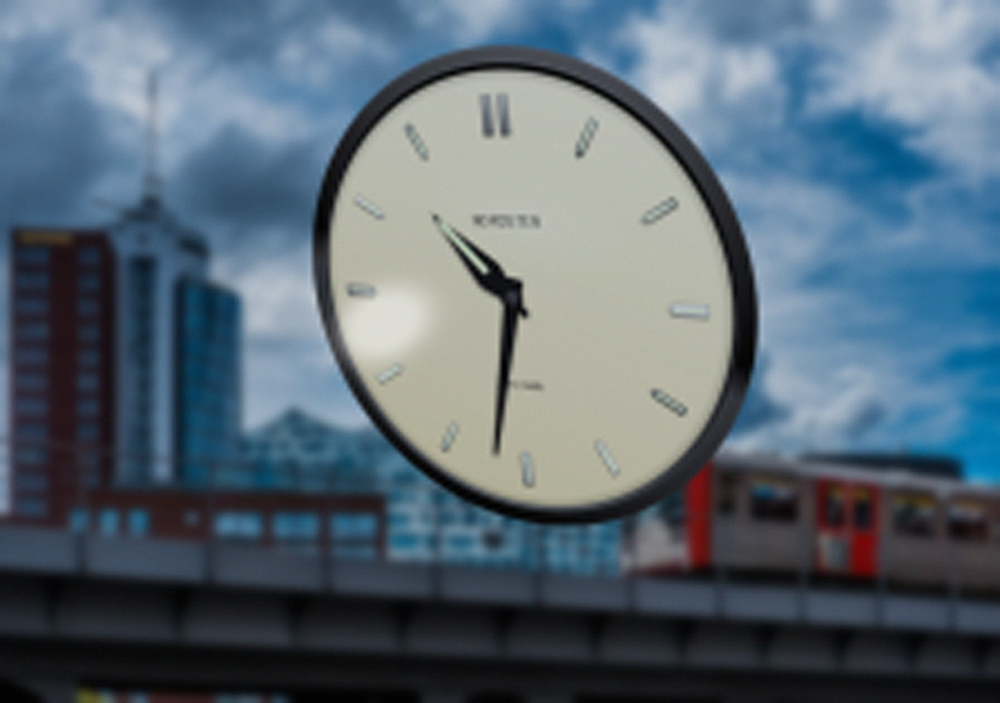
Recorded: 10h32
